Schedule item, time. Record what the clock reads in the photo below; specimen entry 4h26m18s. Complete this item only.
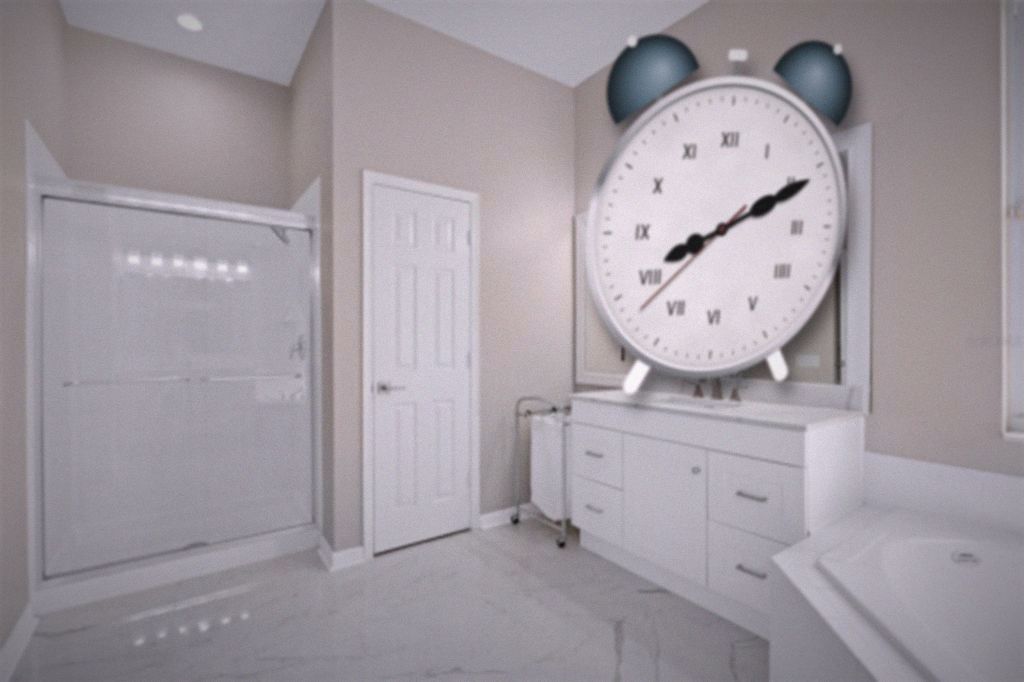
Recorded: 8h10m38s
